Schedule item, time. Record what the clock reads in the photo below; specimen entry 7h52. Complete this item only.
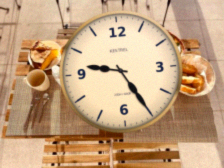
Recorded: 9h25
